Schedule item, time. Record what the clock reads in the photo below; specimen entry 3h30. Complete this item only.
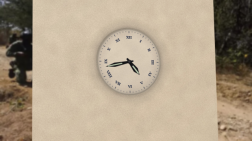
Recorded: 4h43
